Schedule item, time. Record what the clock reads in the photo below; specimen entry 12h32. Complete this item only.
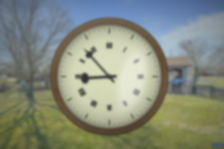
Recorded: 8h53
